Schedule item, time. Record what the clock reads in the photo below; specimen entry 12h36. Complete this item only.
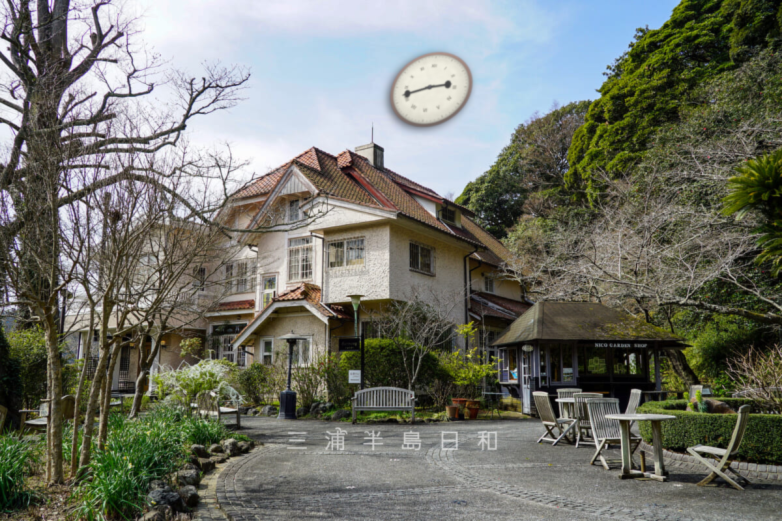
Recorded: 2h42
